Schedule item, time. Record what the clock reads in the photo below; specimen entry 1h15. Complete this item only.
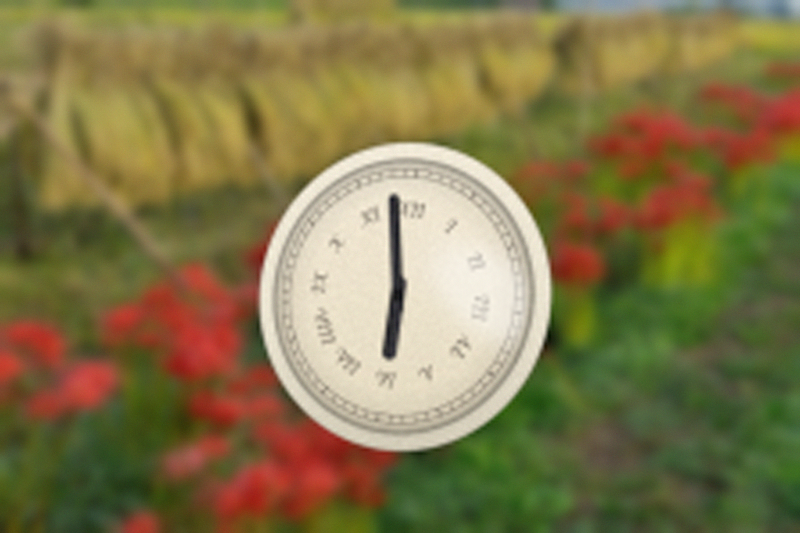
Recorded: 5h58
